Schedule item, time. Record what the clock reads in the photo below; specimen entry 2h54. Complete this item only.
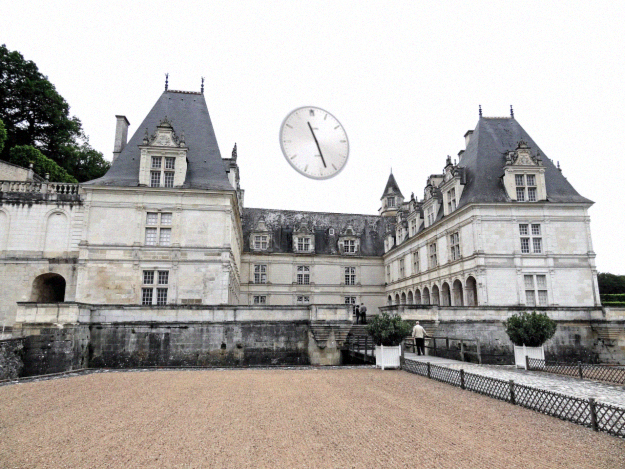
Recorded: 11h28
